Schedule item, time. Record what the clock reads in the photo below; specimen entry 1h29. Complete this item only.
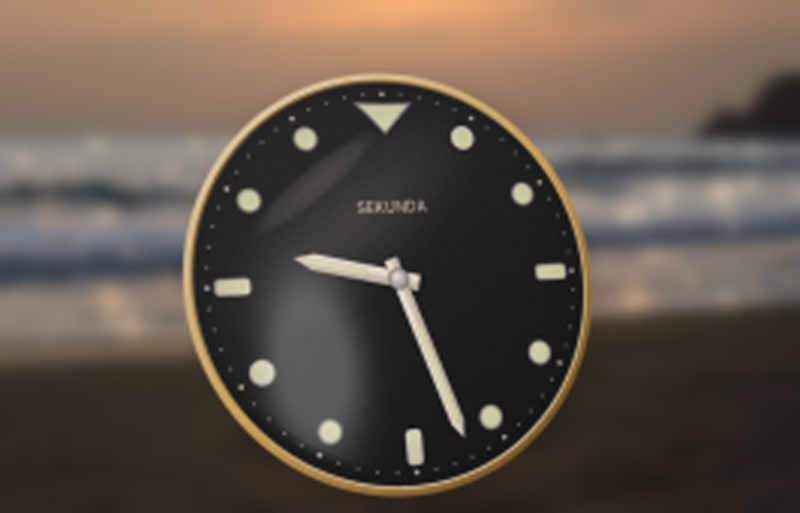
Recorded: 9h27
